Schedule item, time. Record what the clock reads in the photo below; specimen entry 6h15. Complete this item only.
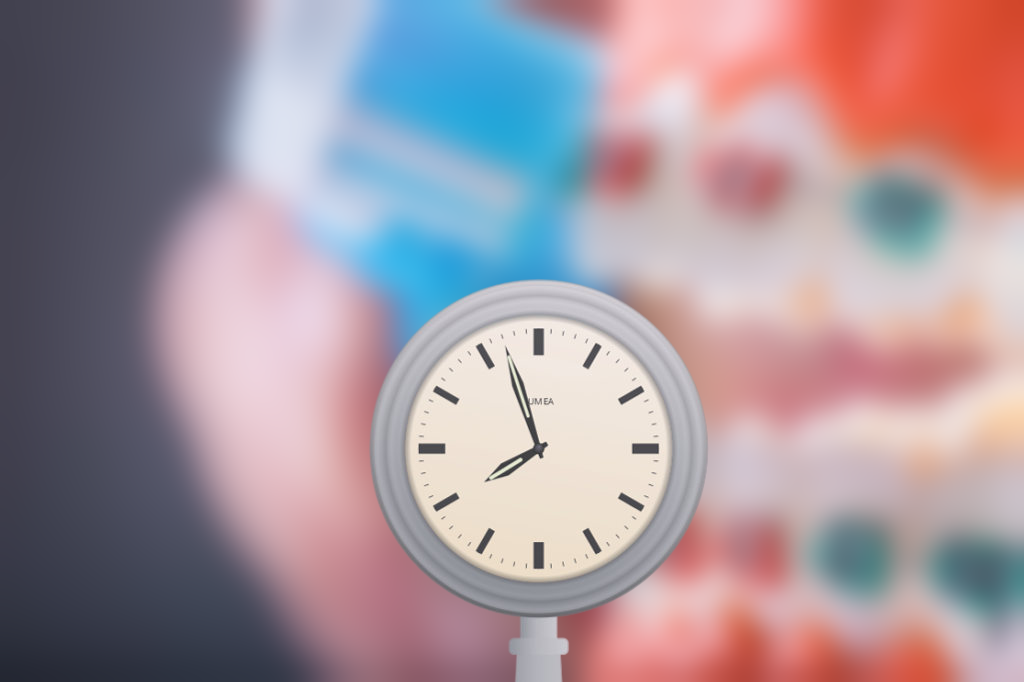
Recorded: 7h57
